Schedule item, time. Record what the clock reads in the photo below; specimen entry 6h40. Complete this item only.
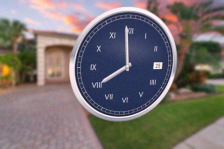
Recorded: 7h59
